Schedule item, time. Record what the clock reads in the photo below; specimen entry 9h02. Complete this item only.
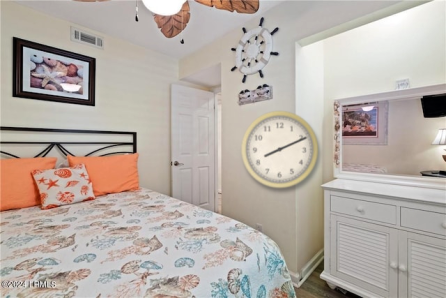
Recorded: 8h11
